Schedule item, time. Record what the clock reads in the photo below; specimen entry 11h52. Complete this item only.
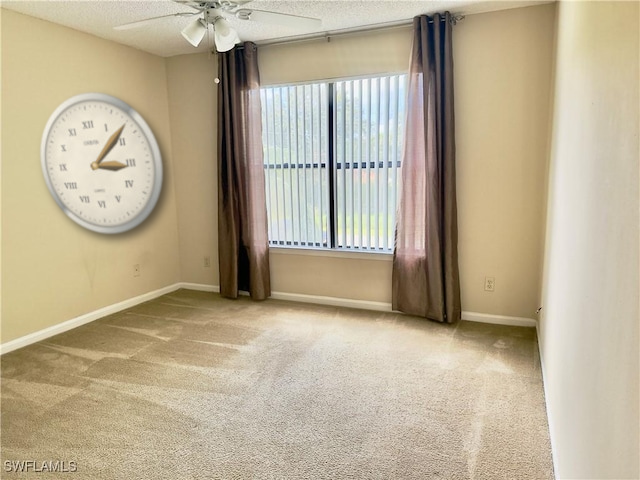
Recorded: 3h08
